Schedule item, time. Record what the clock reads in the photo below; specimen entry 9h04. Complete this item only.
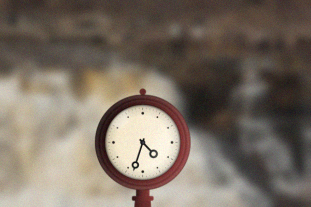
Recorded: 4h33
